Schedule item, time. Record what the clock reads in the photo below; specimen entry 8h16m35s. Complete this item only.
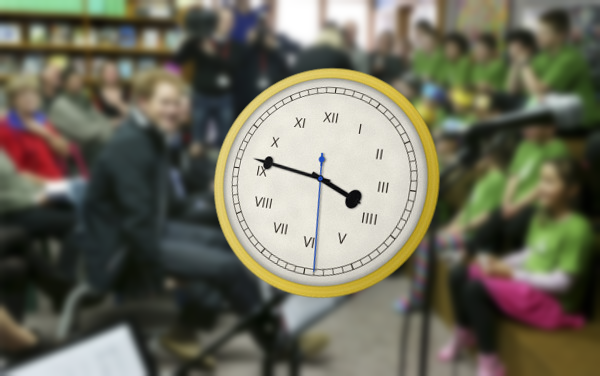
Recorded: 3h46m29s
